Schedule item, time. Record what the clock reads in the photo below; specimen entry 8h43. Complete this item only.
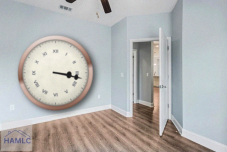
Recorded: 3h17
